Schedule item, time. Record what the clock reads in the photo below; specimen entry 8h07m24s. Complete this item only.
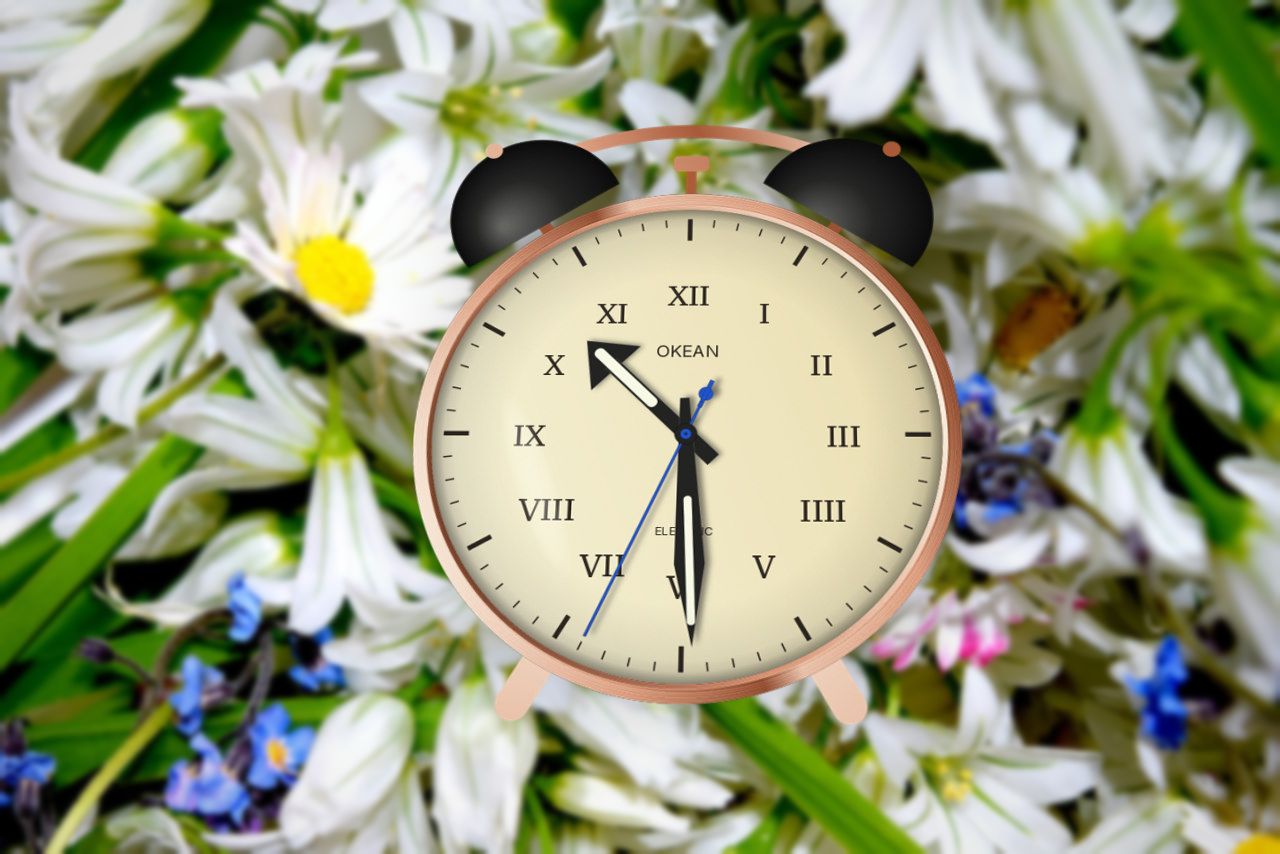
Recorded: 10h29m34s
